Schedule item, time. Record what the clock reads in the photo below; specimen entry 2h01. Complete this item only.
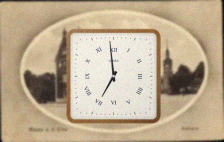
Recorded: 6h59
